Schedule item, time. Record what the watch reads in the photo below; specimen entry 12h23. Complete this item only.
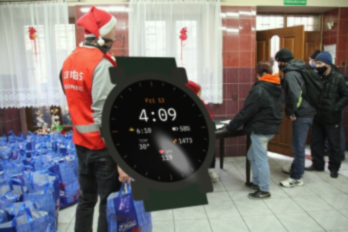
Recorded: 4h09
